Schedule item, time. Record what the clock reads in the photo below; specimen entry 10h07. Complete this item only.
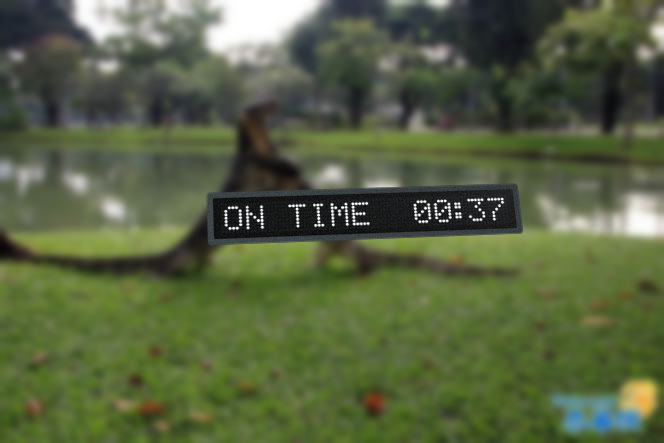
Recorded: 0h37
